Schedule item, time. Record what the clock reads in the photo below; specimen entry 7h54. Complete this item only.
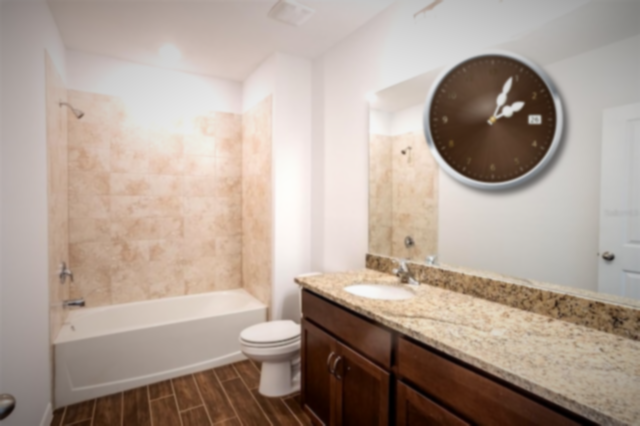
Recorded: 2h04
